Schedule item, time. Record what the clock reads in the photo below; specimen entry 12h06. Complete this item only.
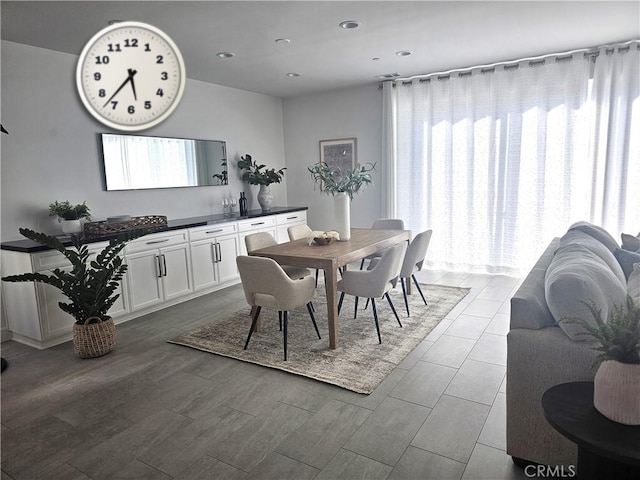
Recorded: 5h37
